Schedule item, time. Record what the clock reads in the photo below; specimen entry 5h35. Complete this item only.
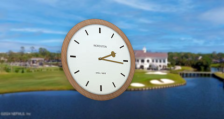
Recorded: 2h16
